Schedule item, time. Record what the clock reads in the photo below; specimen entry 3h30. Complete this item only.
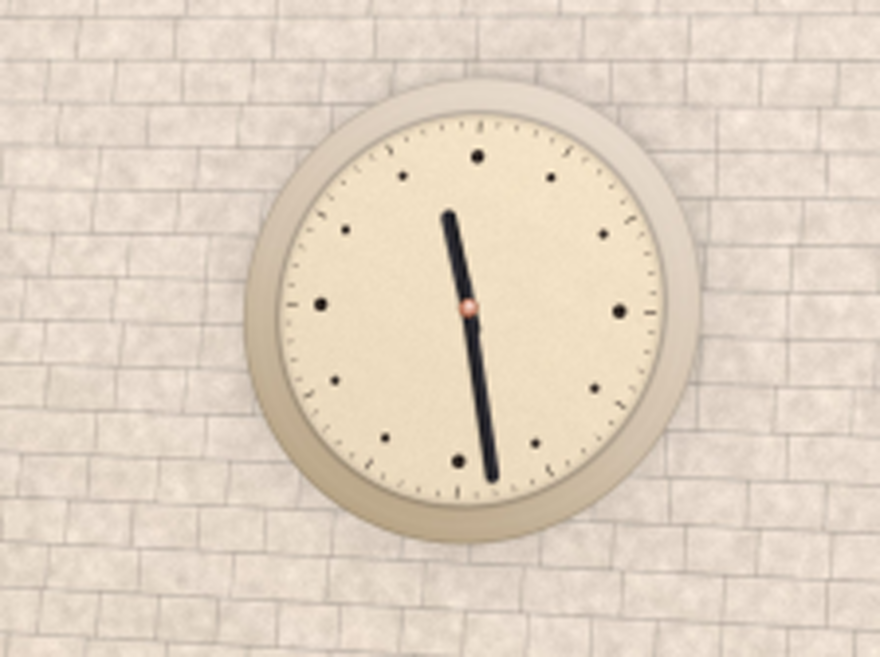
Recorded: 11h28
